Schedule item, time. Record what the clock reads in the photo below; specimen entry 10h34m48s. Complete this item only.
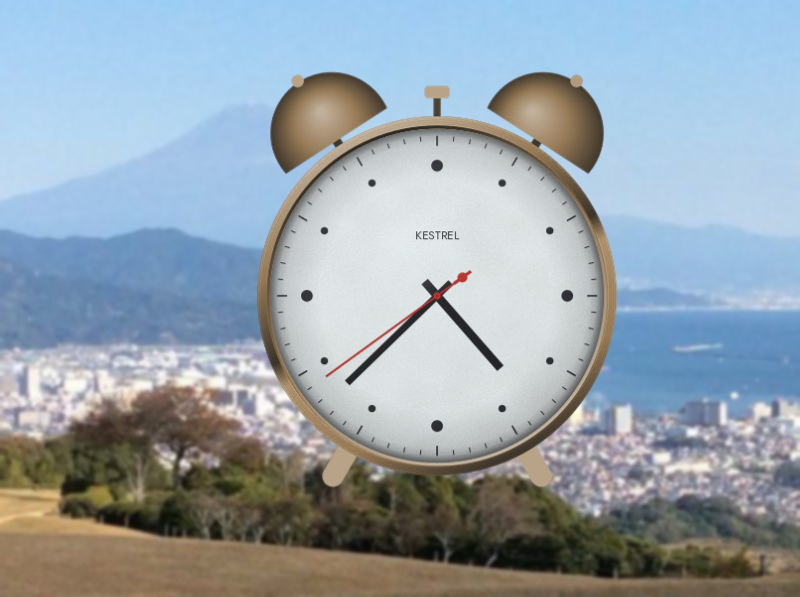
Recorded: 4h37m39s
